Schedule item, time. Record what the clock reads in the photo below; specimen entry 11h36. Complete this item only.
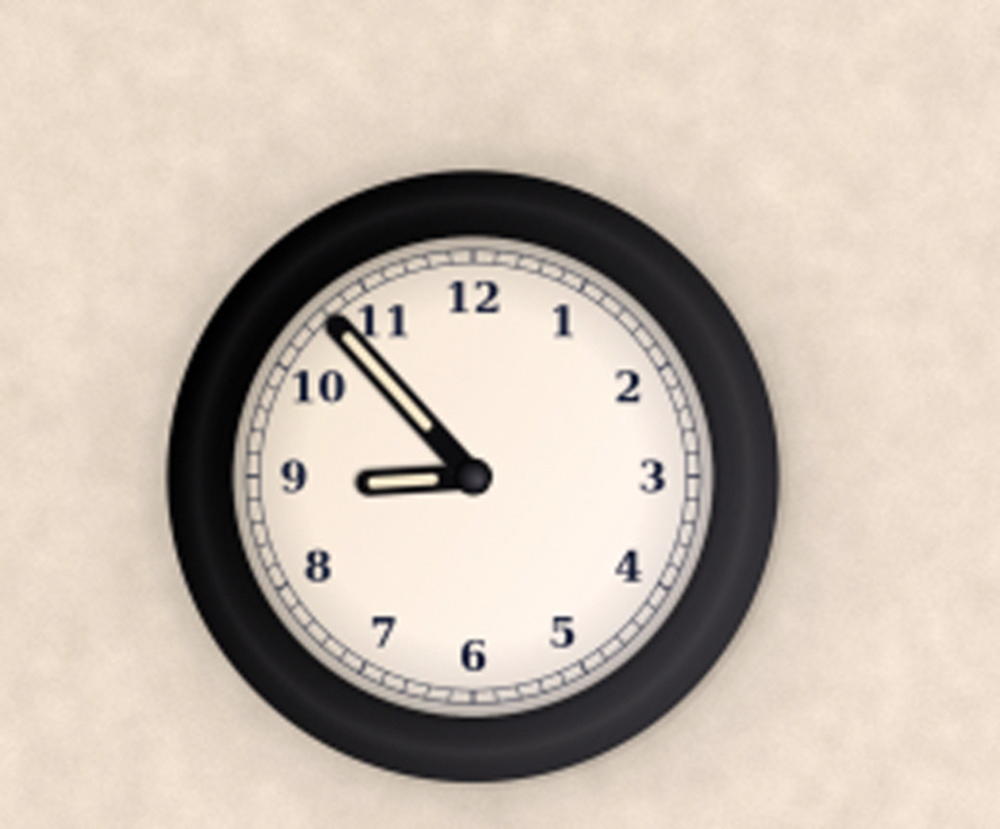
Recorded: 8h53
